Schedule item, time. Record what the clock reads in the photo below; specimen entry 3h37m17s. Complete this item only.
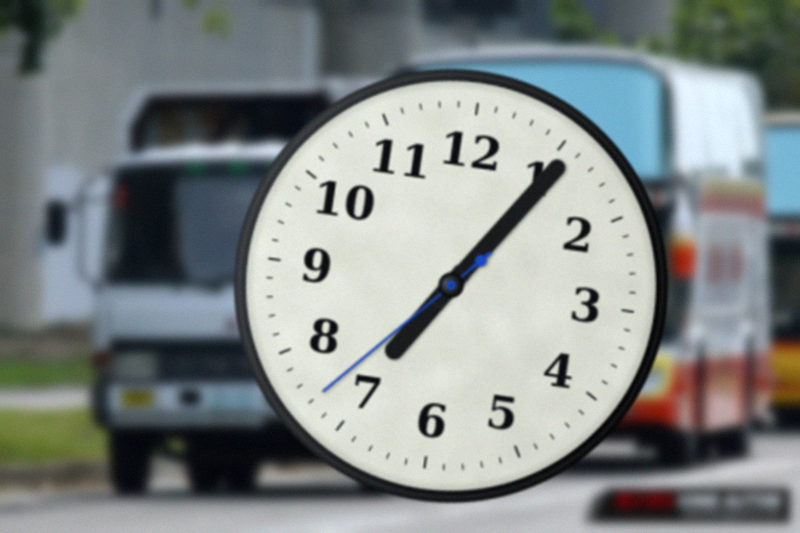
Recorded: 7h05m37s
